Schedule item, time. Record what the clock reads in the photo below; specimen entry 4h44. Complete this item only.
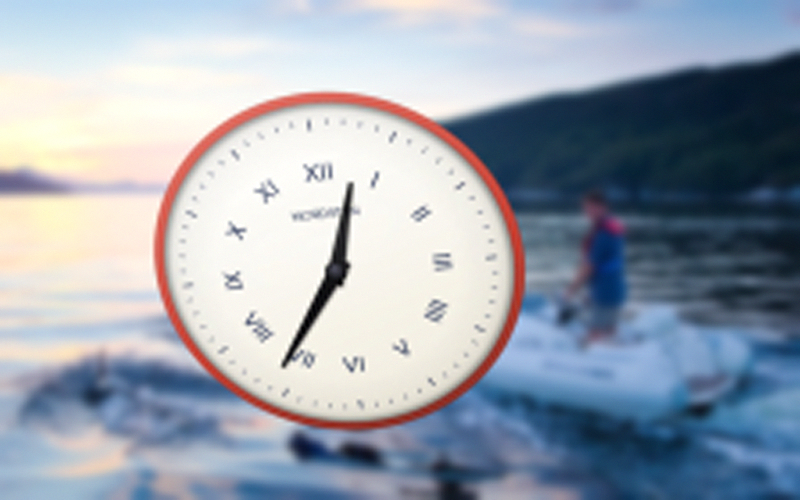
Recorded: 12h36
